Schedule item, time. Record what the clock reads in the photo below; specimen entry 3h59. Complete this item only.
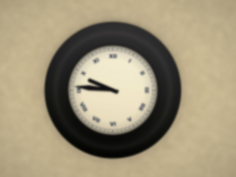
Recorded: 9h46
